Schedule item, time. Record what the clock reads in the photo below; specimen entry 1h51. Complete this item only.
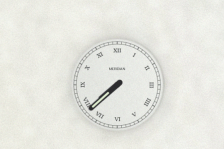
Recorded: 7h38
